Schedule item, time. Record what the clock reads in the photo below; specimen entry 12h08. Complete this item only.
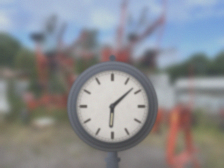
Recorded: 6h08
